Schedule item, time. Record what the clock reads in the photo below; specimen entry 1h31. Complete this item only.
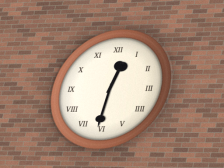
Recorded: 12h31
